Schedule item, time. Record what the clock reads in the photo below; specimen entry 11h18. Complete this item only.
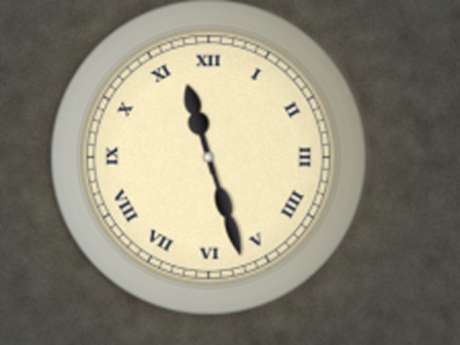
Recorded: 11h27
